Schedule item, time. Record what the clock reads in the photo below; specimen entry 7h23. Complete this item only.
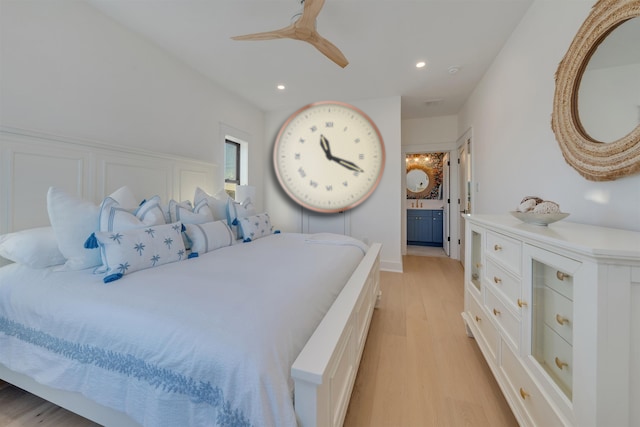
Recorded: 11h19
